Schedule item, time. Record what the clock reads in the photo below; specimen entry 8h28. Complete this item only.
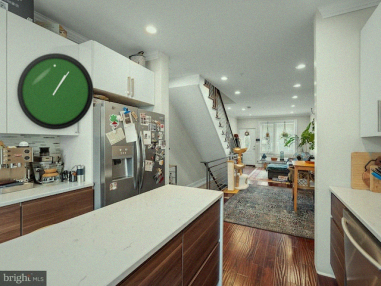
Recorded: 1h06
